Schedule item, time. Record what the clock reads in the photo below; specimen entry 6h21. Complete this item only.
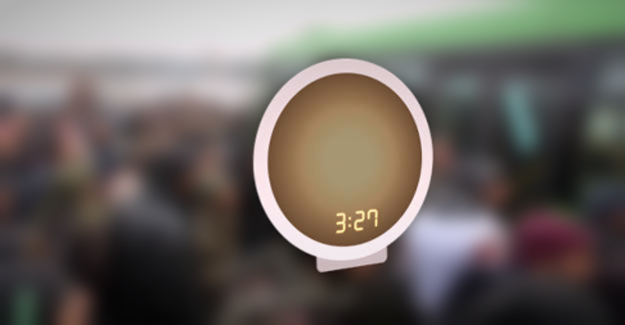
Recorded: 3h27
